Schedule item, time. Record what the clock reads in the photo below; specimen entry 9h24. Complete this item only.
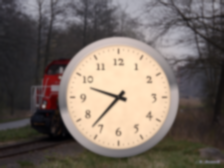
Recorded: 9h37
